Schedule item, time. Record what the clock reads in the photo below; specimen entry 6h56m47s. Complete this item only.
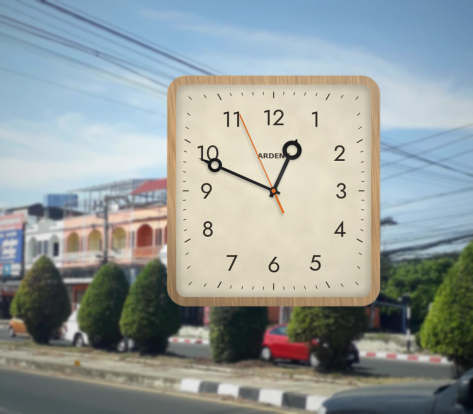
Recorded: 12h48m56s
